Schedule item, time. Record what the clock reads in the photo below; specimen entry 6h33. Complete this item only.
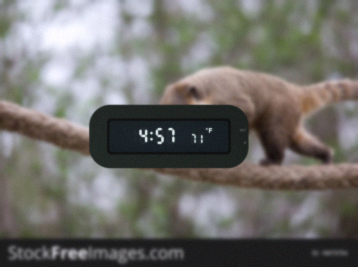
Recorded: 4h57
